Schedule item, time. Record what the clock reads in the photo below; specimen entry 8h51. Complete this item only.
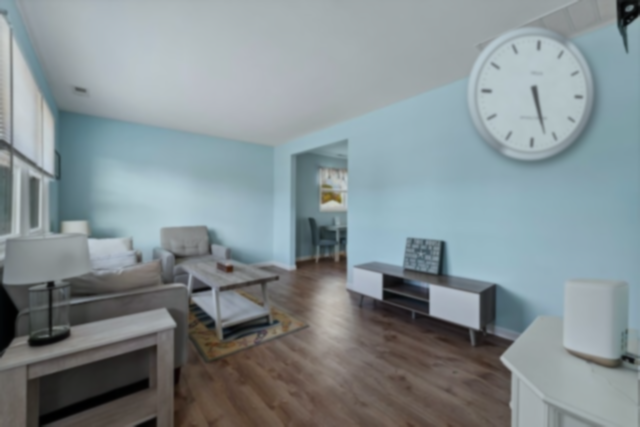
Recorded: 5h27
